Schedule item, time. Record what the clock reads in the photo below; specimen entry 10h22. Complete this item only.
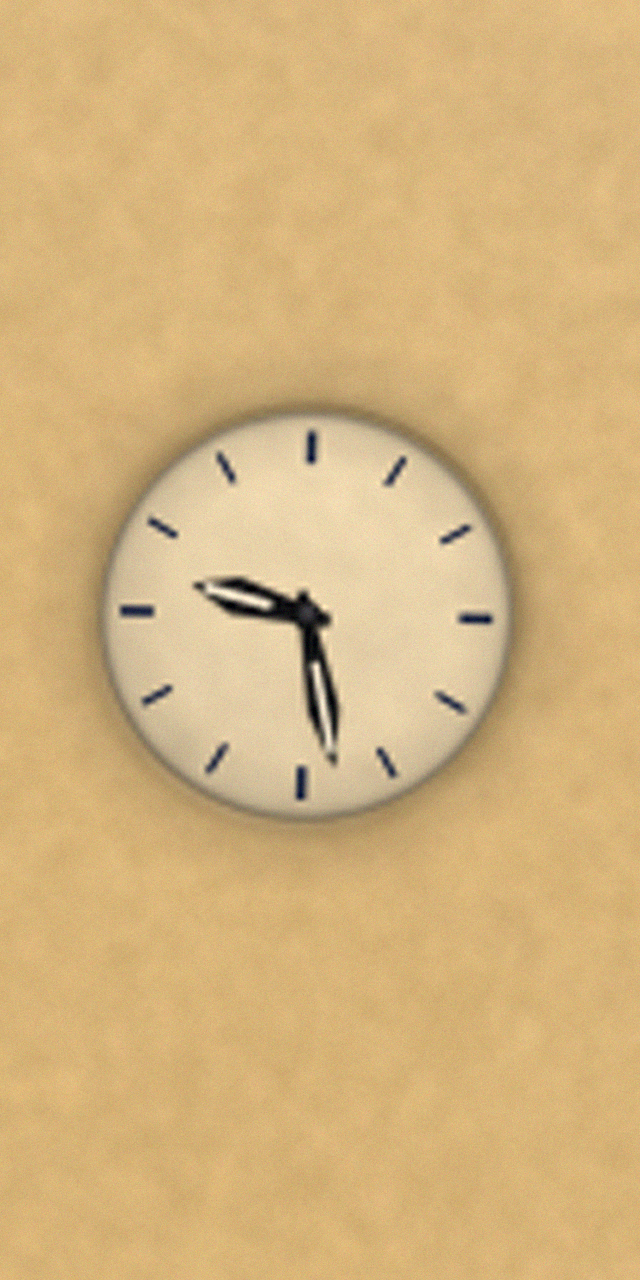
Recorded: 9h28
